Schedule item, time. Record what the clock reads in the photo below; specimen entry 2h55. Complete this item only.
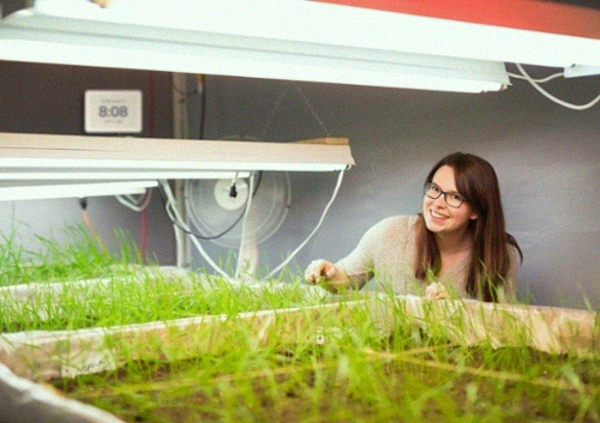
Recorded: 8h08
